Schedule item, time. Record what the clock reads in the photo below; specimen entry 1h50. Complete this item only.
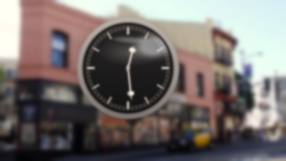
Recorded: 12h29
